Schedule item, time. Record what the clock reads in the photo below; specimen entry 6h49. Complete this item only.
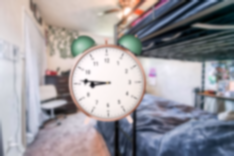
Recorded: 8h46
